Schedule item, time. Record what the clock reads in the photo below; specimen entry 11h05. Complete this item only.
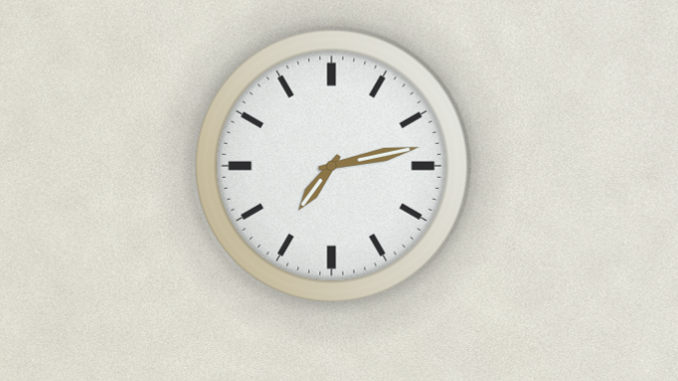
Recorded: 7h13
